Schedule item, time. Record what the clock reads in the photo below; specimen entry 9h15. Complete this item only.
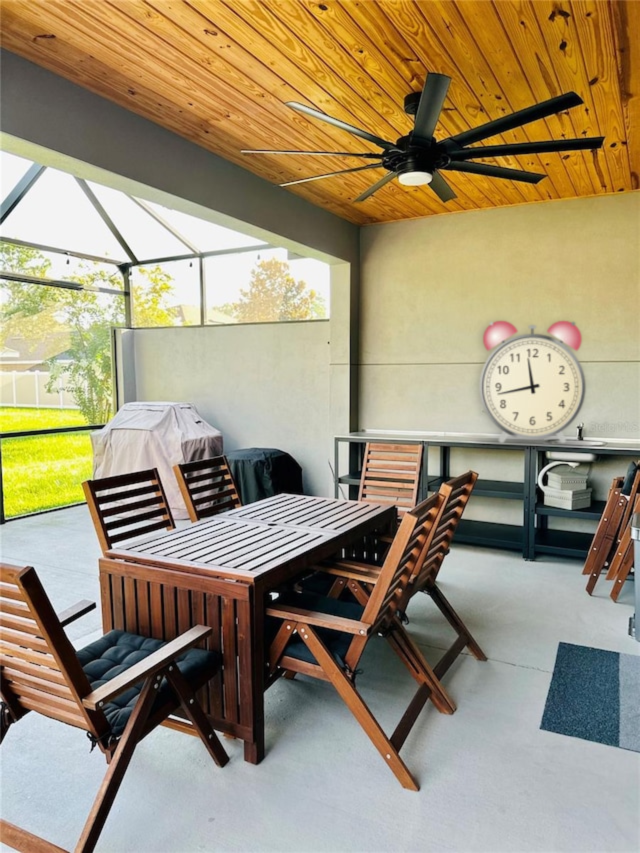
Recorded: 11h43
